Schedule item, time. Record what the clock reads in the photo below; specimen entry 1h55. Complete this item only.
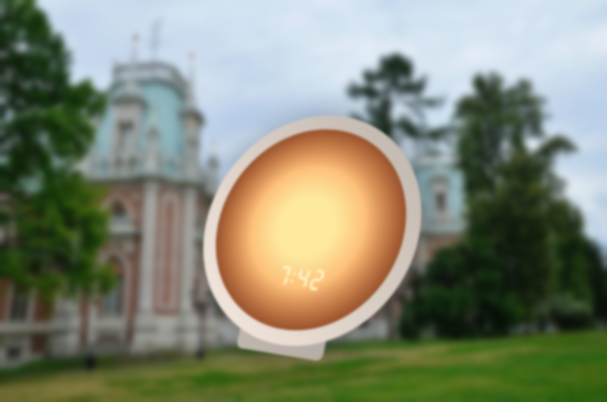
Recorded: 7h42
